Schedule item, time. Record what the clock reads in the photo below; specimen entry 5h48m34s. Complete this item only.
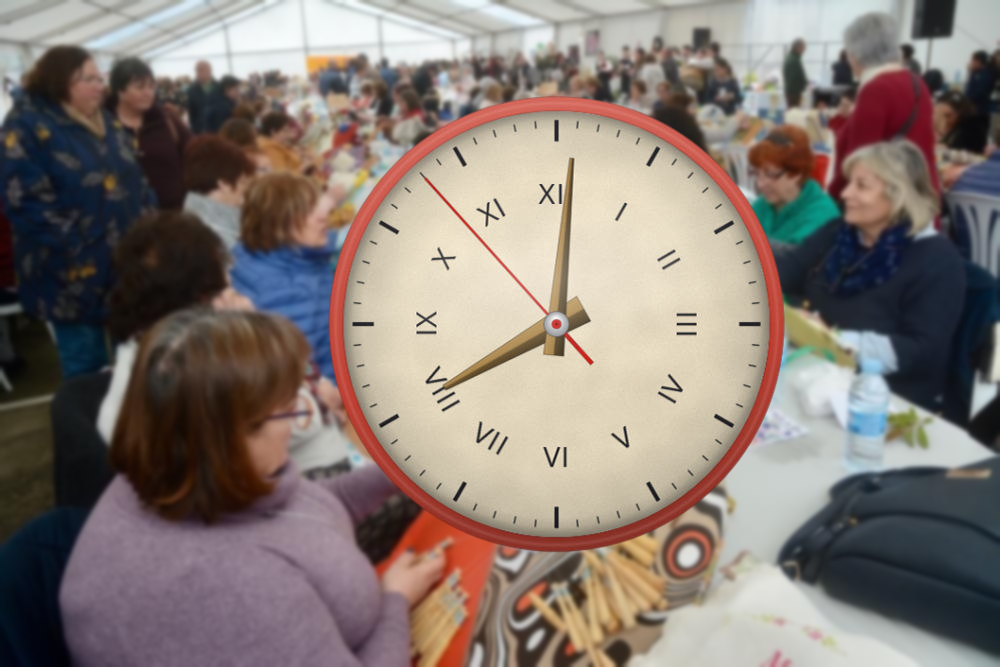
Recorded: 8h00m53s
